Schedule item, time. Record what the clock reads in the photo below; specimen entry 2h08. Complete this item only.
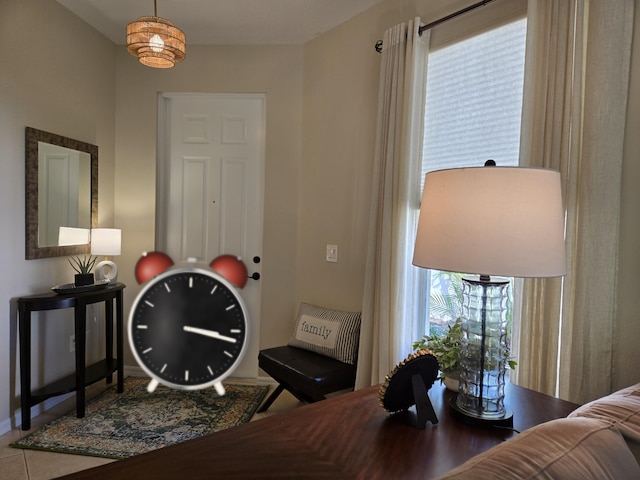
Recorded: 3h17
